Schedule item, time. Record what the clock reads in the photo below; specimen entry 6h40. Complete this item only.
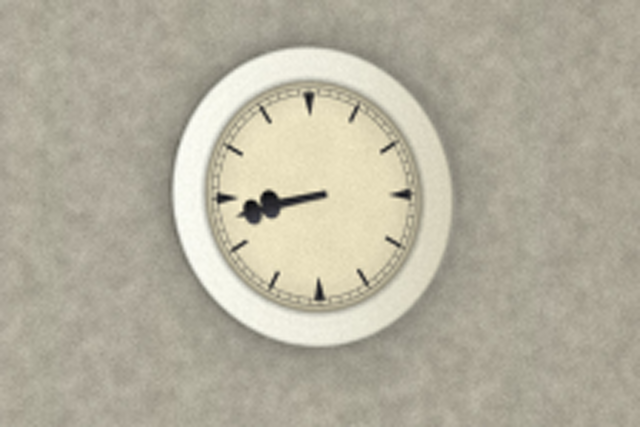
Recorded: 8h43
